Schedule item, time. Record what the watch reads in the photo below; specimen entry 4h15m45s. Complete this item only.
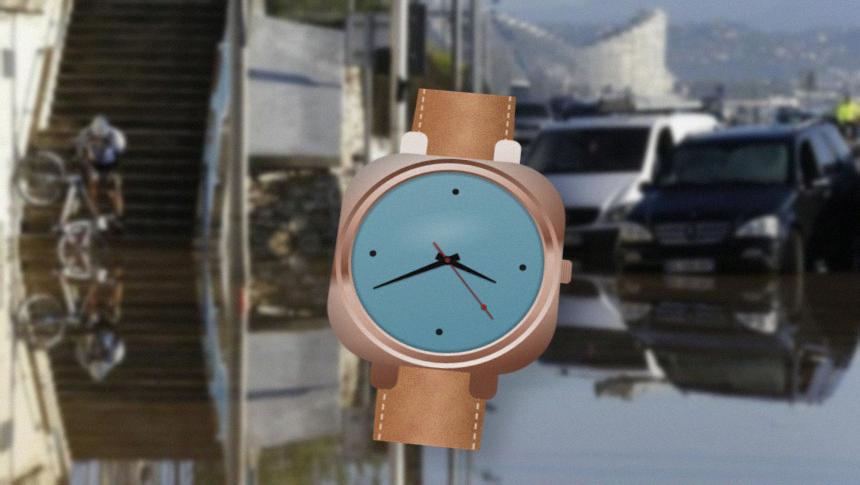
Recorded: 3h40m23s
